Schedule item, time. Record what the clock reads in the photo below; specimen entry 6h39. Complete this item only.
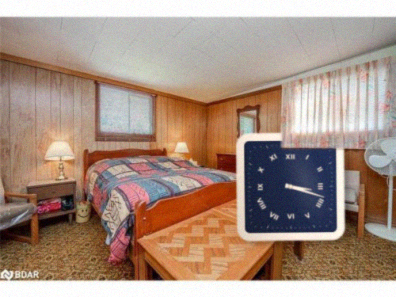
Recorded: 3h18
